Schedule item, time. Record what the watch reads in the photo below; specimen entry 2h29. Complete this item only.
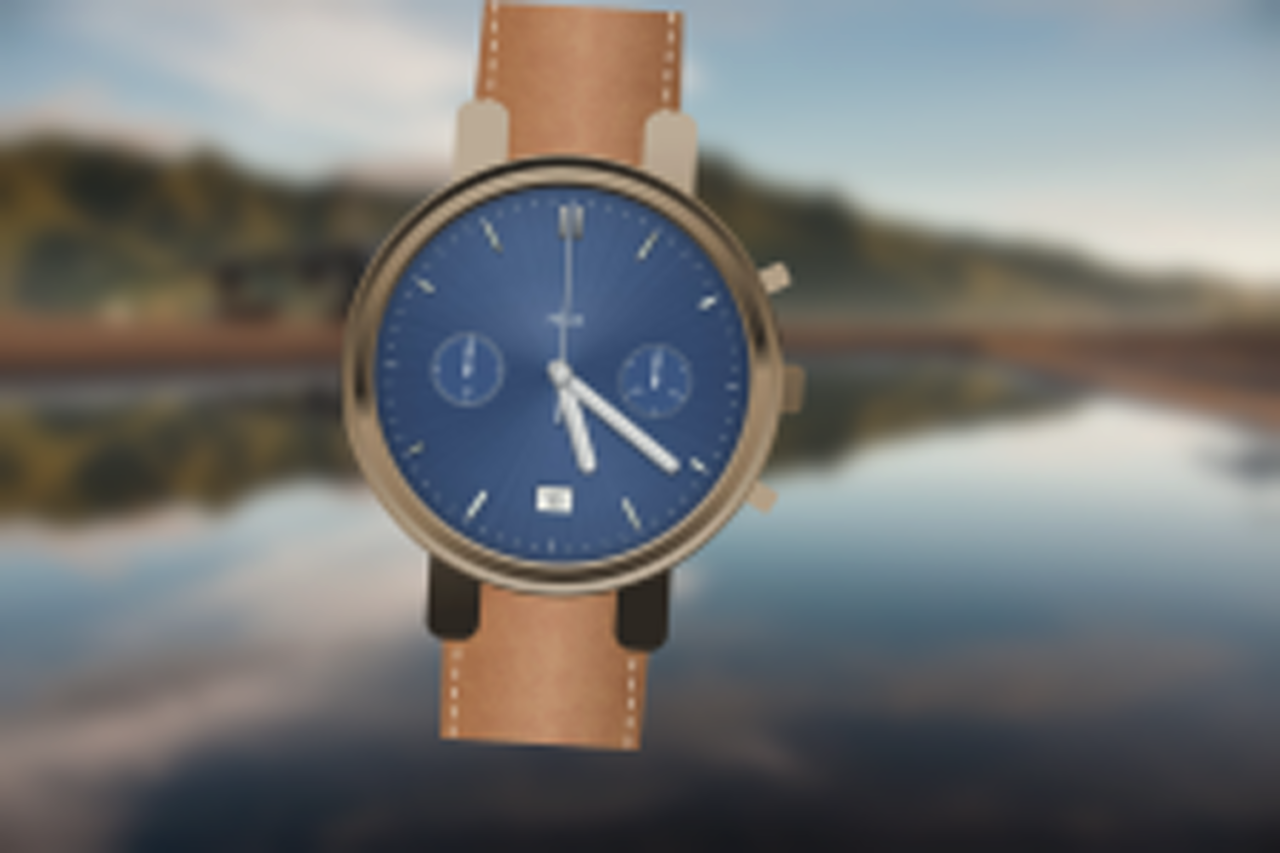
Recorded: 5h21
